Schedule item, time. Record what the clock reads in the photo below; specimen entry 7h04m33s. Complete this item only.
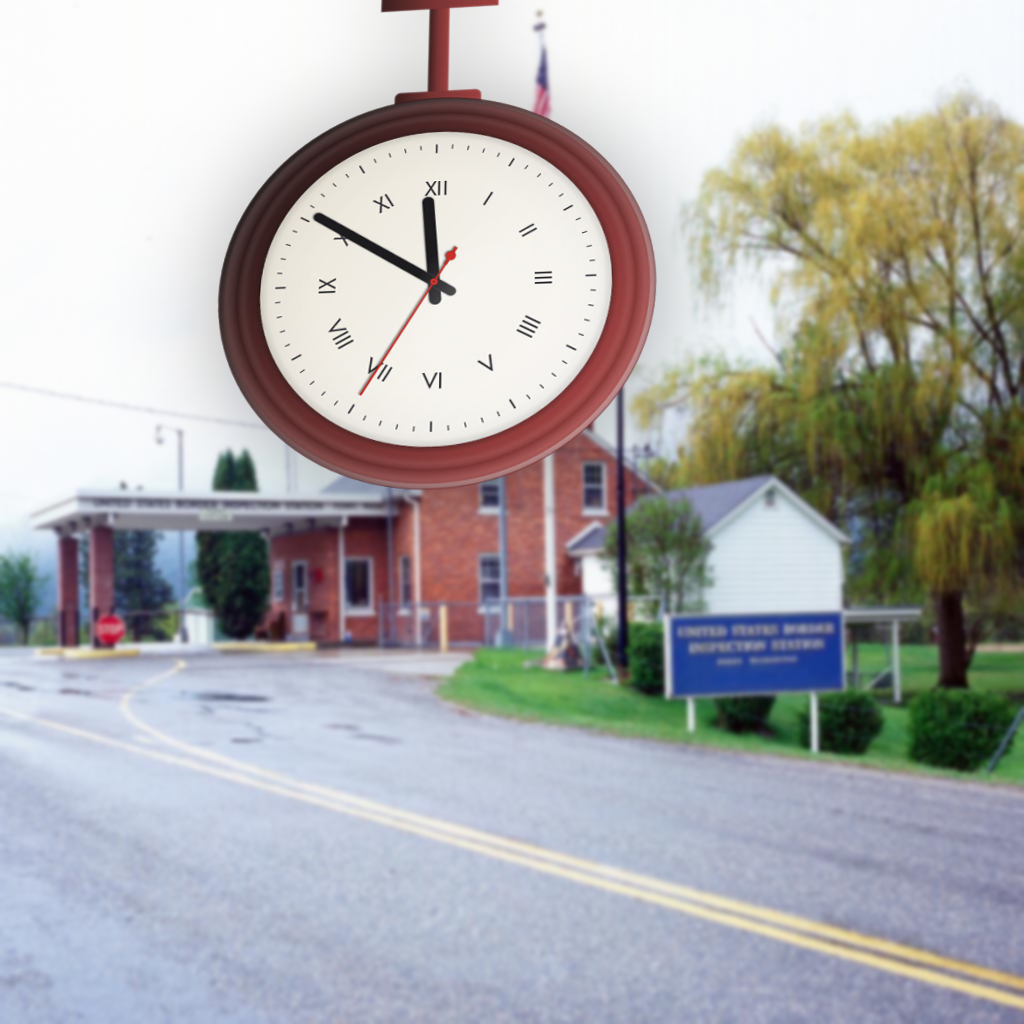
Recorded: 11h50m35s
